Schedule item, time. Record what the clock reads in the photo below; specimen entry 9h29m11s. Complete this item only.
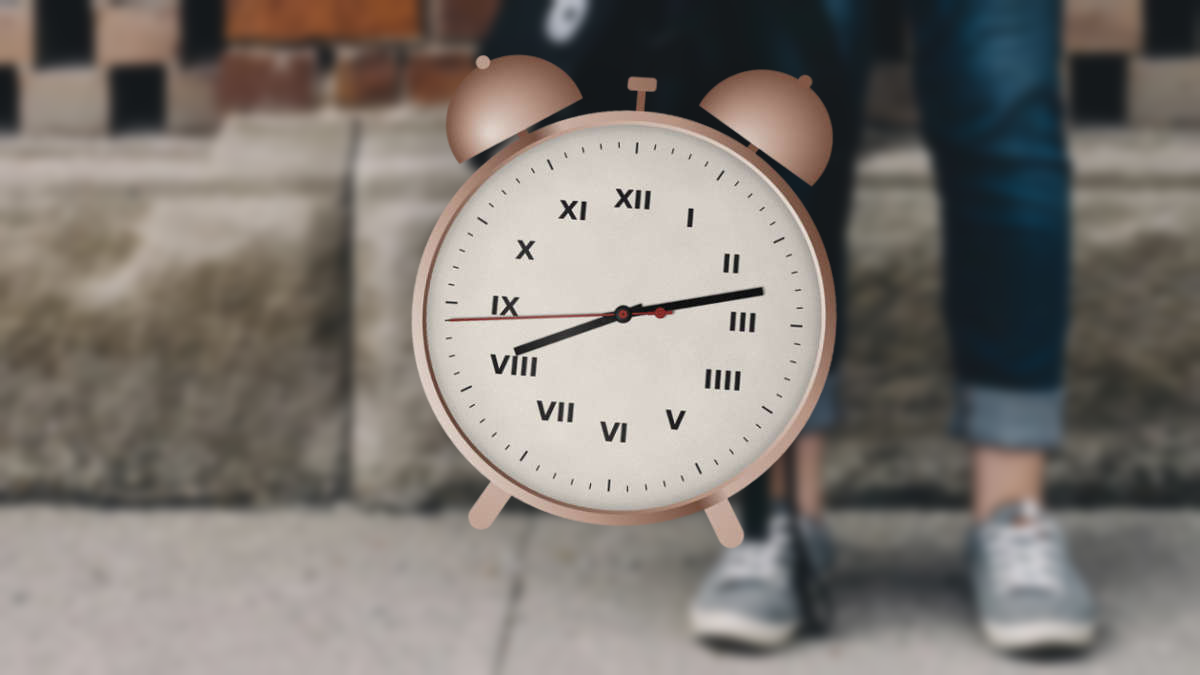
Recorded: 8h12m44s
